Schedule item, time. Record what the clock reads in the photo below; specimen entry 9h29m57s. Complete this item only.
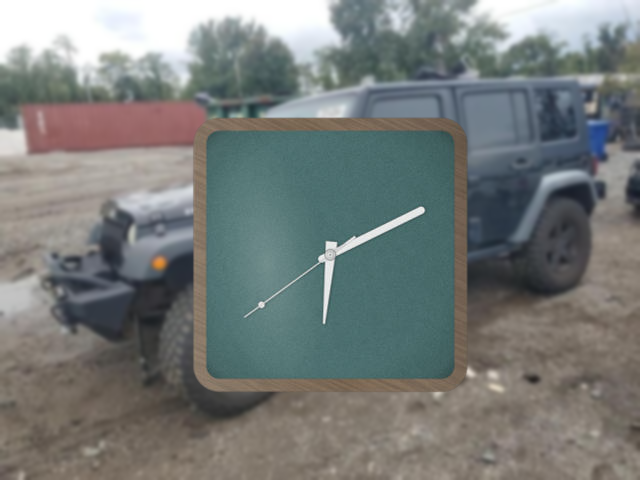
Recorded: 6h10m39s
